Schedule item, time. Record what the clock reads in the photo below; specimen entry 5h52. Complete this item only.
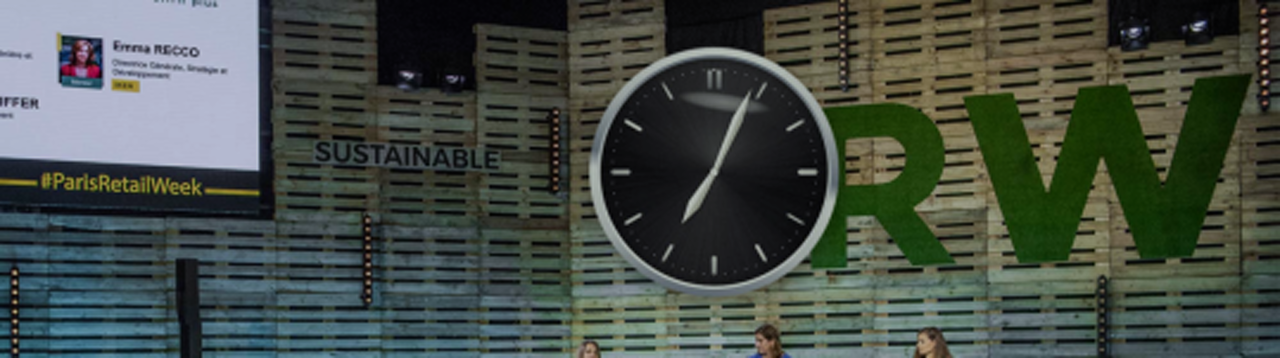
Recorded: 7h04
